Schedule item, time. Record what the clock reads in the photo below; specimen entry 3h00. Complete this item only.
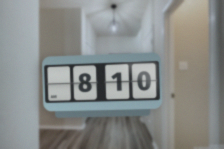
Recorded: 8h10
